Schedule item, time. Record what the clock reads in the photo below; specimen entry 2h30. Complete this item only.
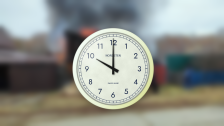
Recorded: 10h00
